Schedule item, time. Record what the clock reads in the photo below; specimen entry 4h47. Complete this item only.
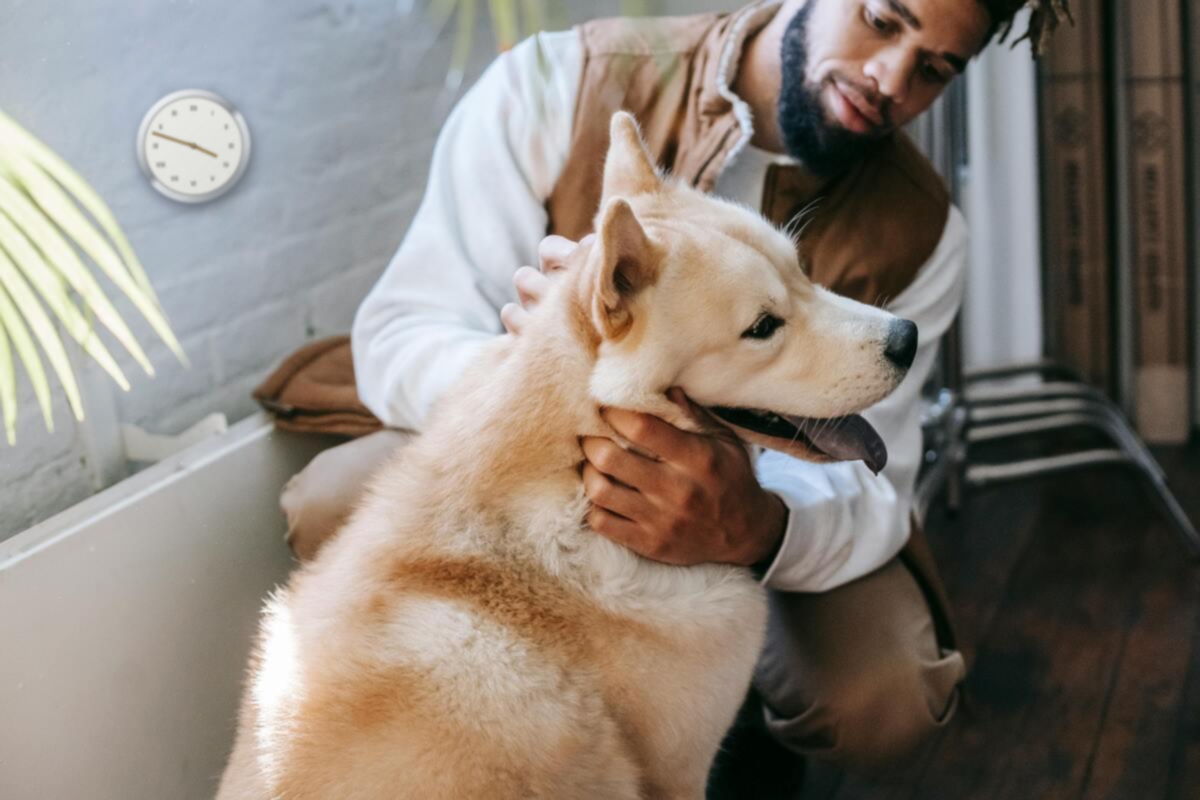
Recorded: 3h48
